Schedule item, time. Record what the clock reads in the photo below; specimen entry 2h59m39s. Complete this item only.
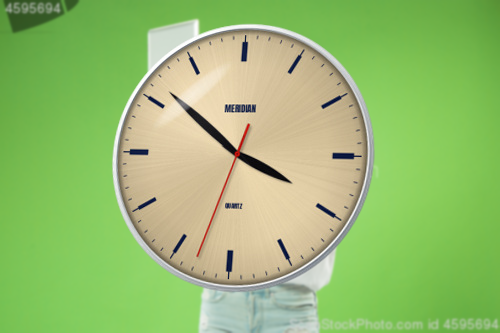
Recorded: 3h51m33s
